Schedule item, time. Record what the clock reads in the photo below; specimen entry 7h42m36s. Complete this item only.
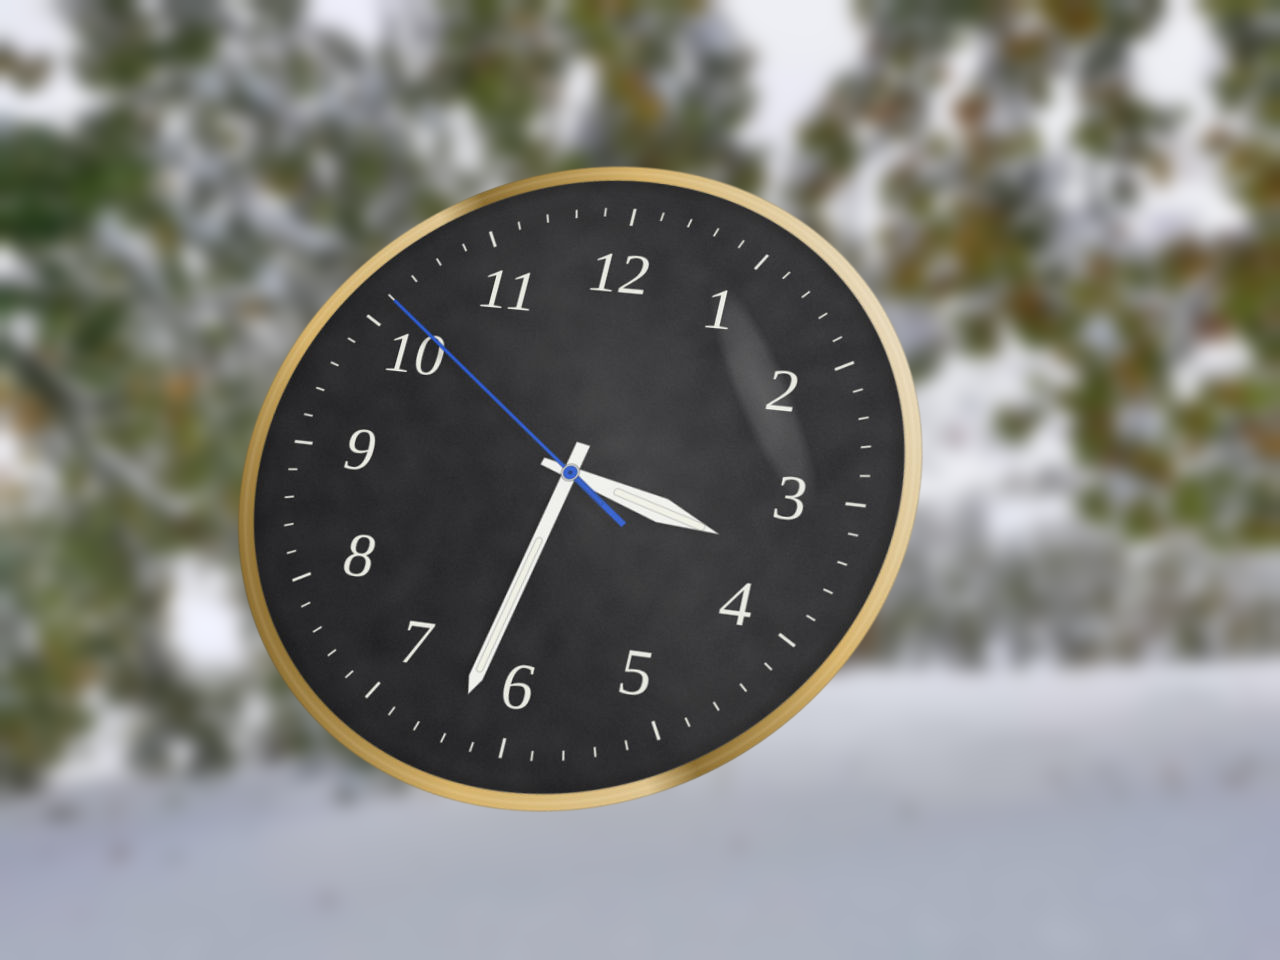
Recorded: 3h31m51s
